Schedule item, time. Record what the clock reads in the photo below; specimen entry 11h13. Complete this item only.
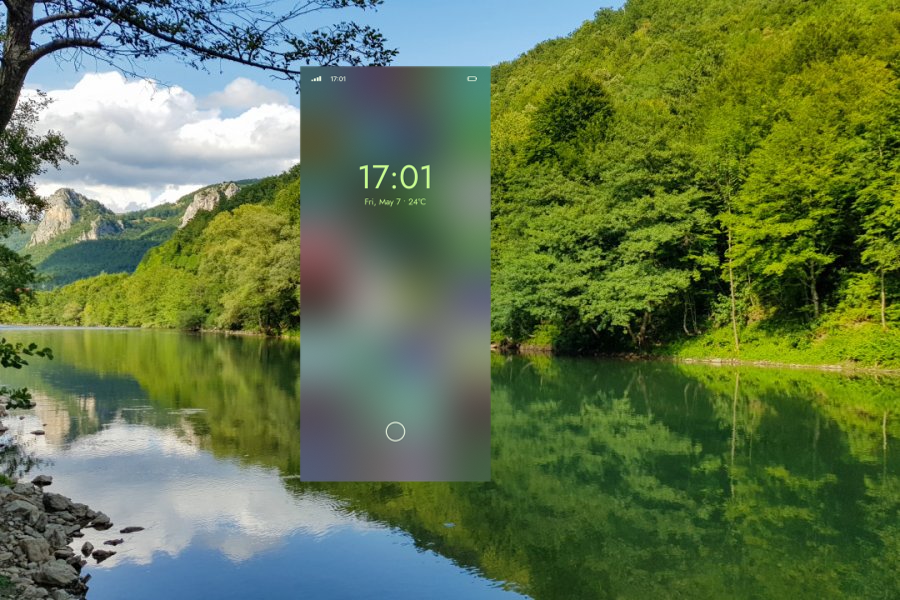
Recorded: 17h01
